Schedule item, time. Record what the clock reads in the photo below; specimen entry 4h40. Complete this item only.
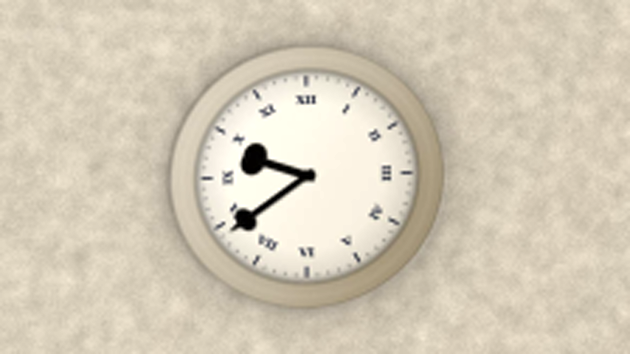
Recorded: 9h39
